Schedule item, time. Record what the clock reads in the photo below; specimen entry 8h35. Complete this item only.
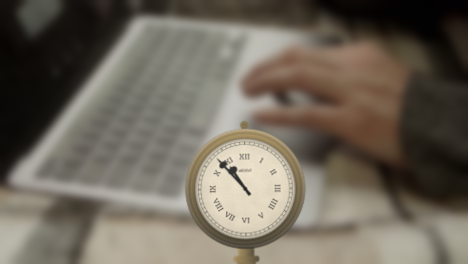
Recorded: 10h53
